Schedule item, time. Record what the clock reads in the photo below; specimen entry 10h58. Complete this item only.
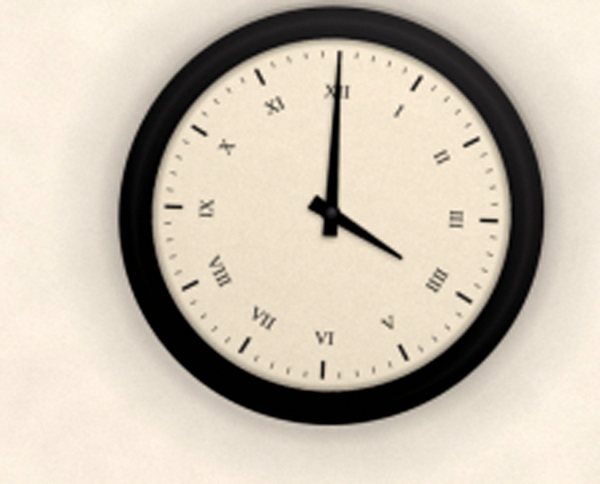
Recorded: 4h00
